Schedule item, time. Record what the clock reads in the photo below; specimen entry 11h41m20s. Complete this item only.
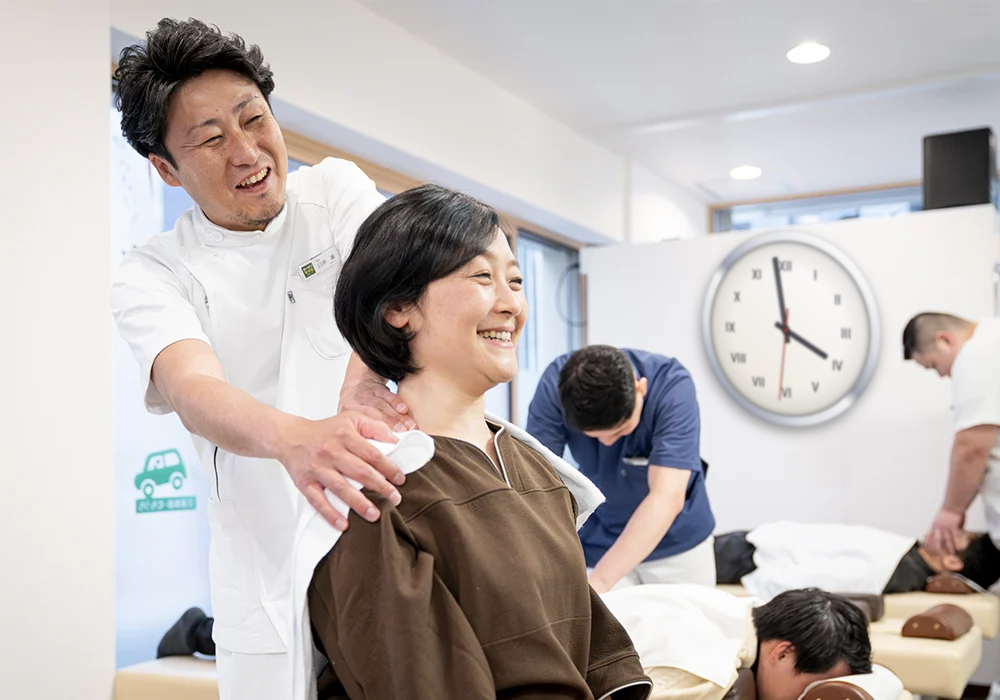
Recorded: 3h58m31s
